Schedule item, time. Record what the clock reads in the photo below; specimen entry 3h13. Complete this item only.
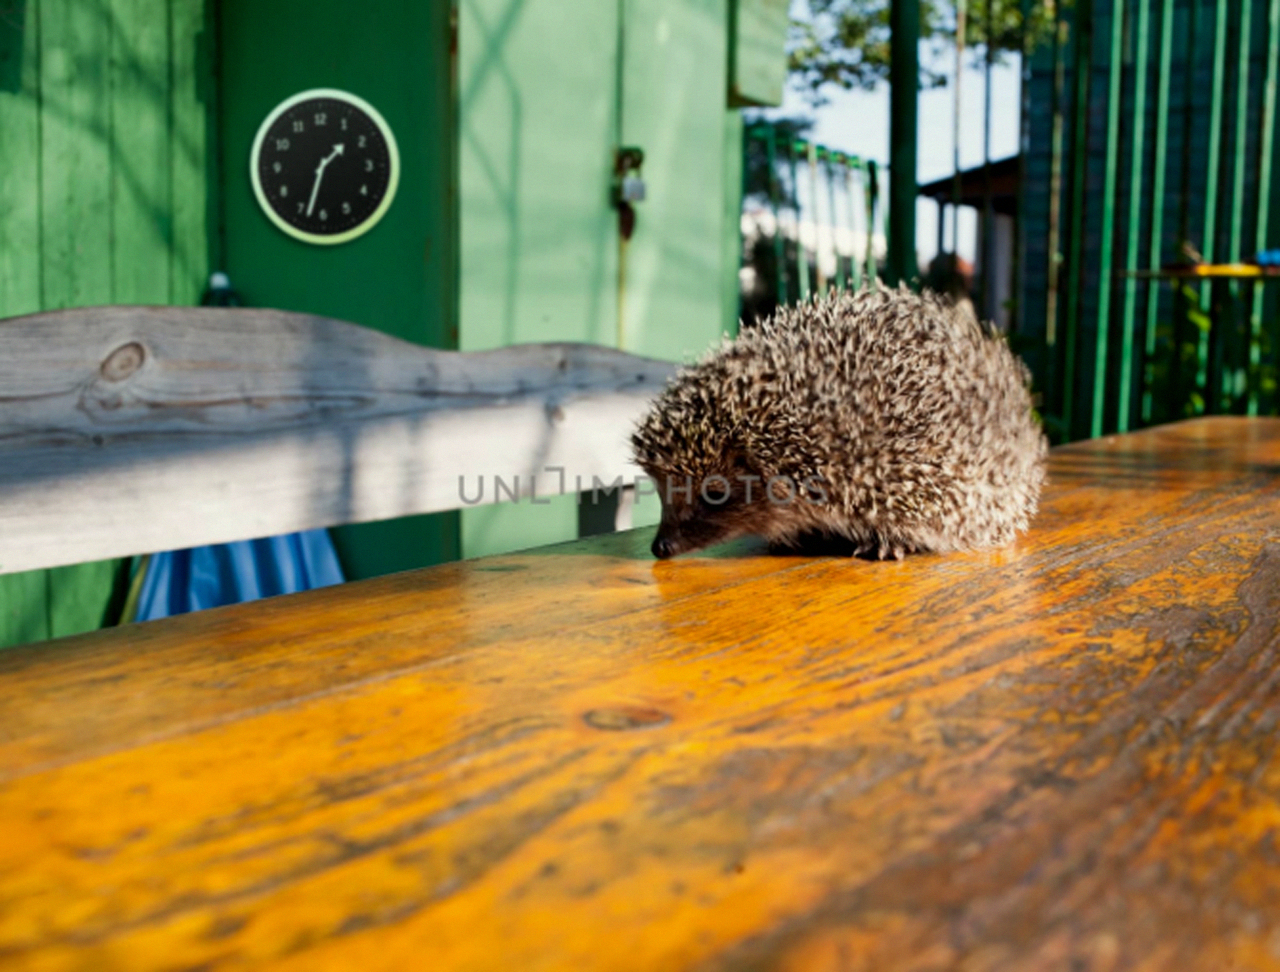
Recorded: 1h33
